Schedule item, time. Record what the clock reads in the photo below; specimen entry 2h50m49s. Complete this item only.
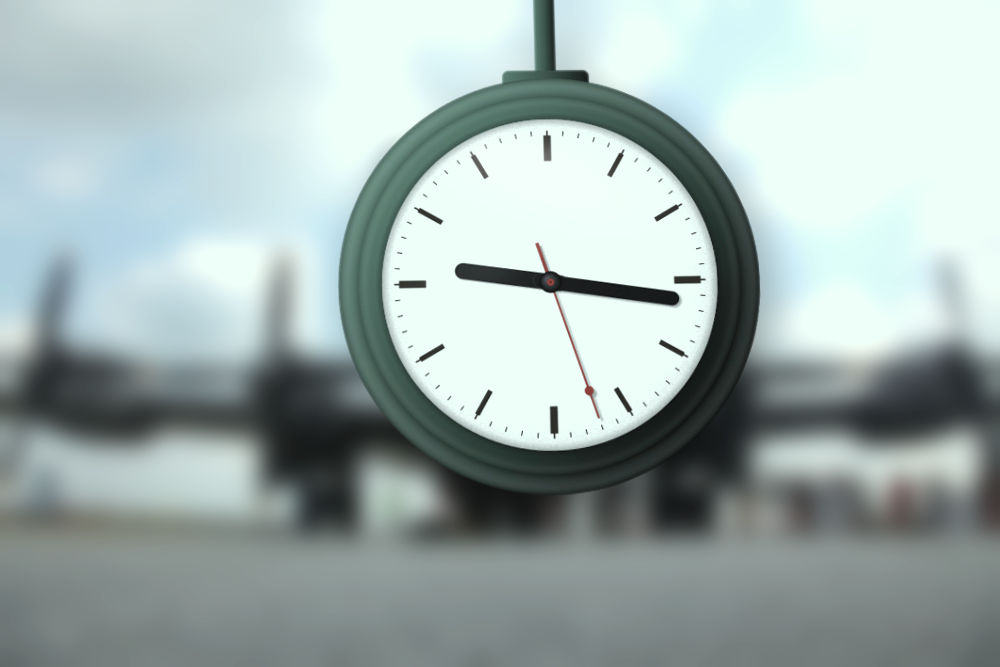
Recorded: 9h16m27s
